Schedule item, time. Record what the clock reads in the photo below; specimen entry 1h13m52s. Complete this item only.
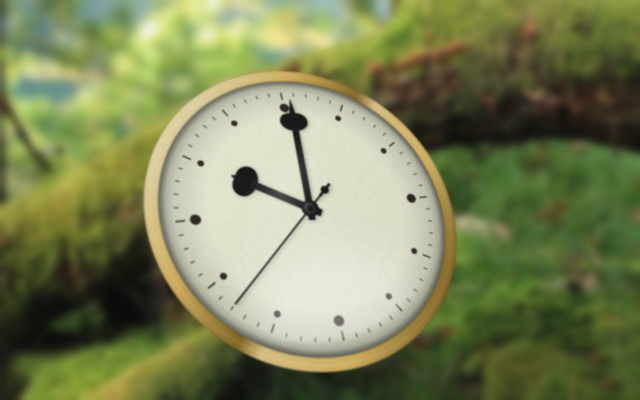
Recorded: 10h00m38s
